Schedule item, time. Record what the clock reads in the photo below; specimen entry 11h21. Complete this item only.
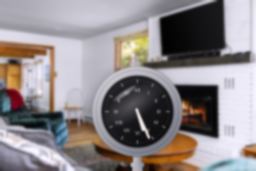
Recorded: 5h26
